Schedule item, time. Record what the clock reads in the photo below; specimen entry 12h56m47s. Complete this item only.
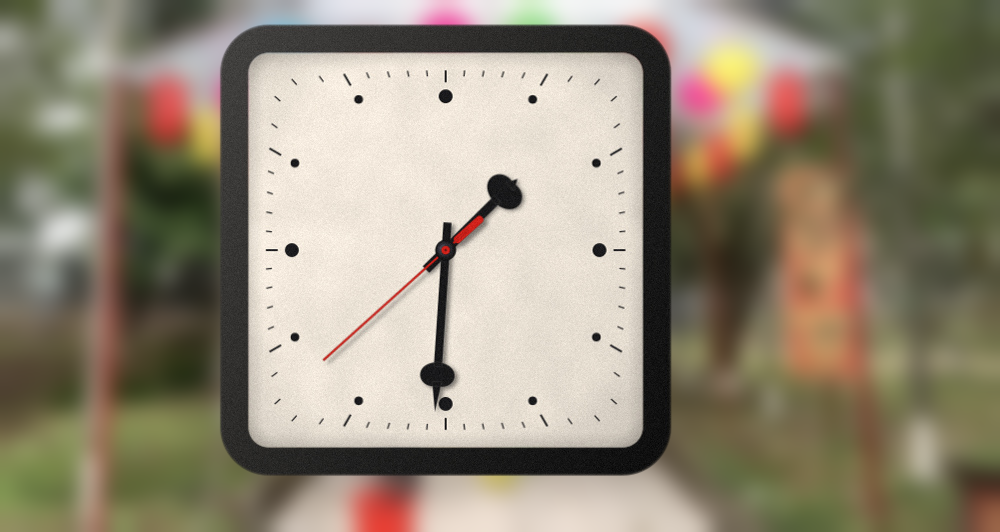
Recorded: 1h30m38s
